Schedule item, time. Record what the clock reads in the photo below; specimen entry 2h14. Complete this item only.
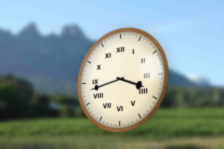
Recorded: 3h43
